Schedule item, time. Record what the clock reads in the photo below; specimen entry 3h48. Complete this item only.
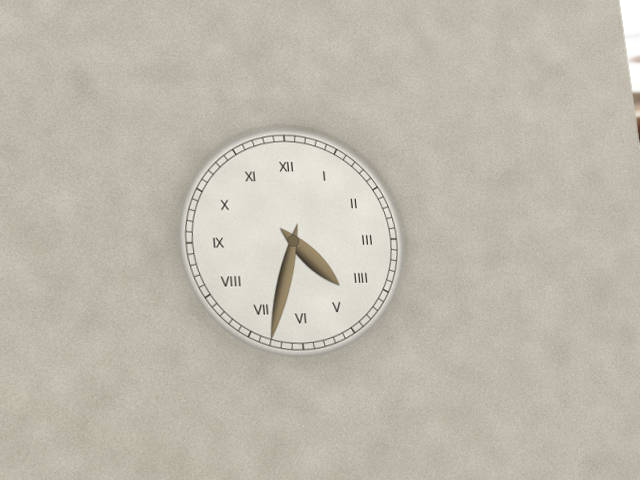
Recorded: 4h33
